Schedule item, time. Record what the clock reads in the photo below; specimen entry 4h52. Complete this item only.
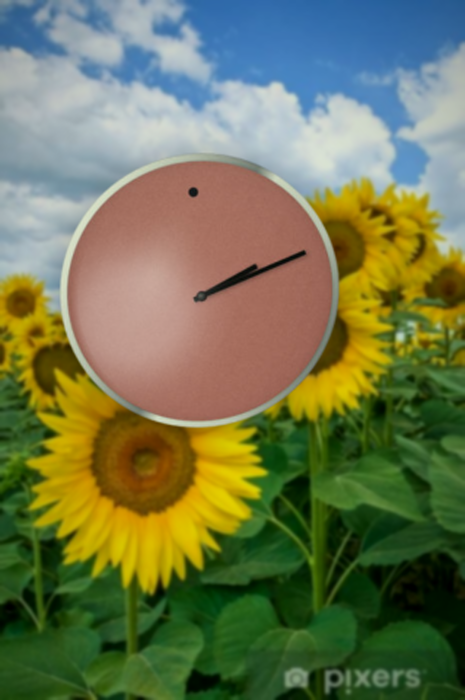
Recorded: 2h12
